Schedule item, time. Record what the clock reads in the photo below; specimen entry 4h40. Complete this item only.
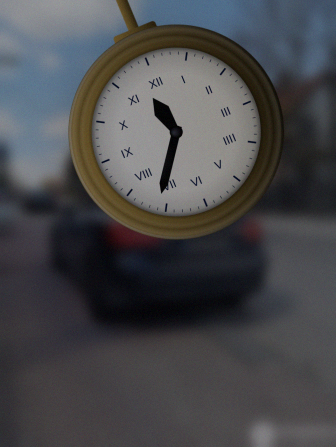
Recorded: 11h36
